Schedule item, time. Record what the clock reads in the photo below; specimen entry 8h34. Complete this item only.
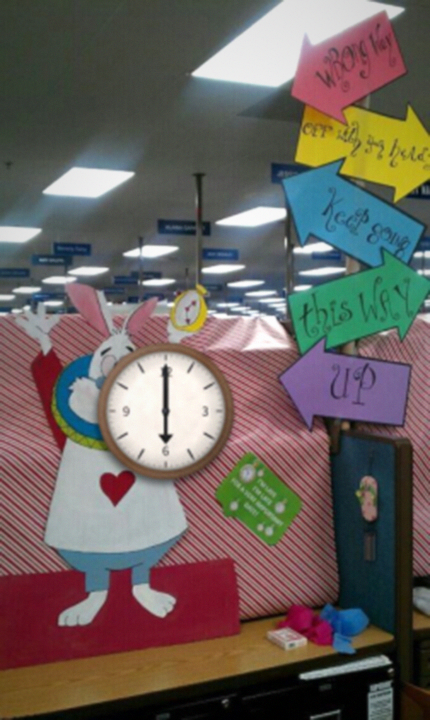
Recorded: 6h00
